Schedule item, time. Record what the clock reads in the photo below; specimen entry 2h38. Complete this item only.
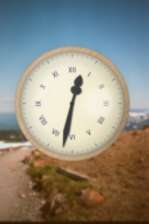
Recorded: 12h32
